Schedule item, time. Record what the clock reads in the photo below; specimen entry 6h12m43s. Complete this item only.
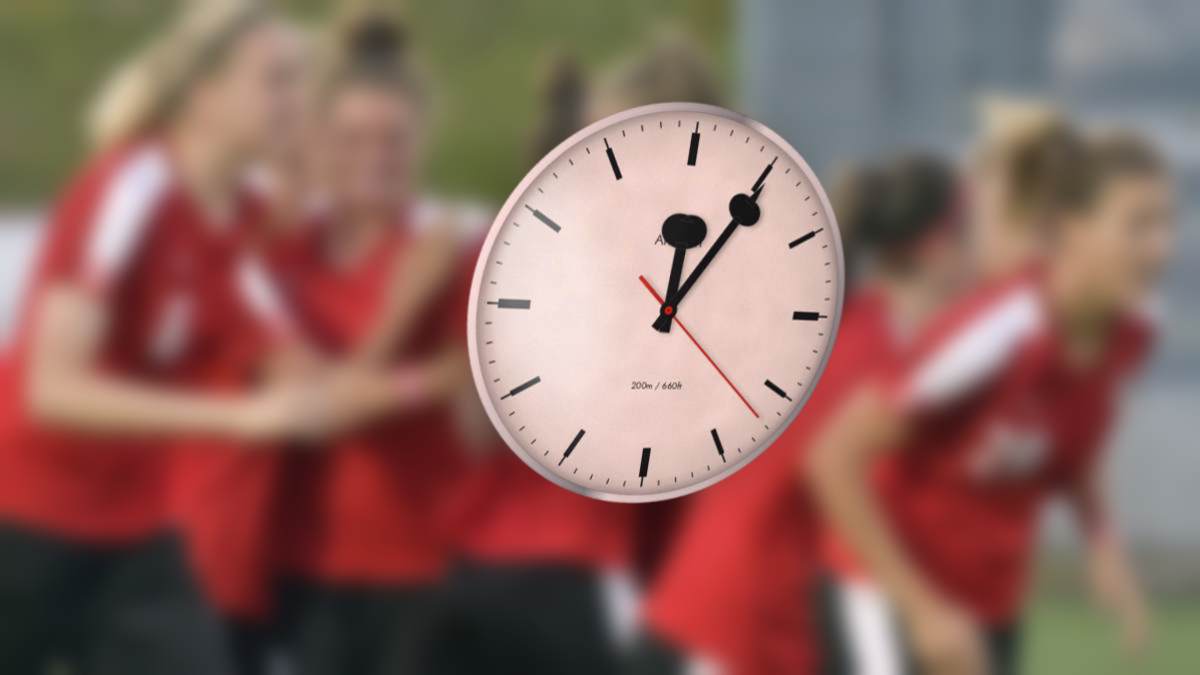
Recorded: 12h05m22s
